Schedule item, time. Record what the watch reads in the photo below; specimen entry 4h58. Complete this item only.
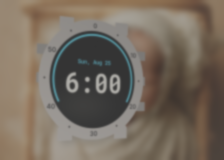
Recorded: 6h00
